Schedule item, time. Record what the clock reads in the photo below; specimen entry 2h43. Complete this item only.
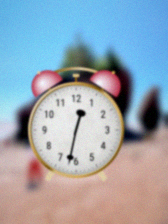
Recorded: 12h32
